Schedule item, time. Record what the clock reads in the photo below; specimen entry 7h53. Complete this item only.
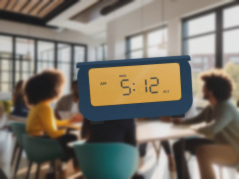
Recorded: 5h12
